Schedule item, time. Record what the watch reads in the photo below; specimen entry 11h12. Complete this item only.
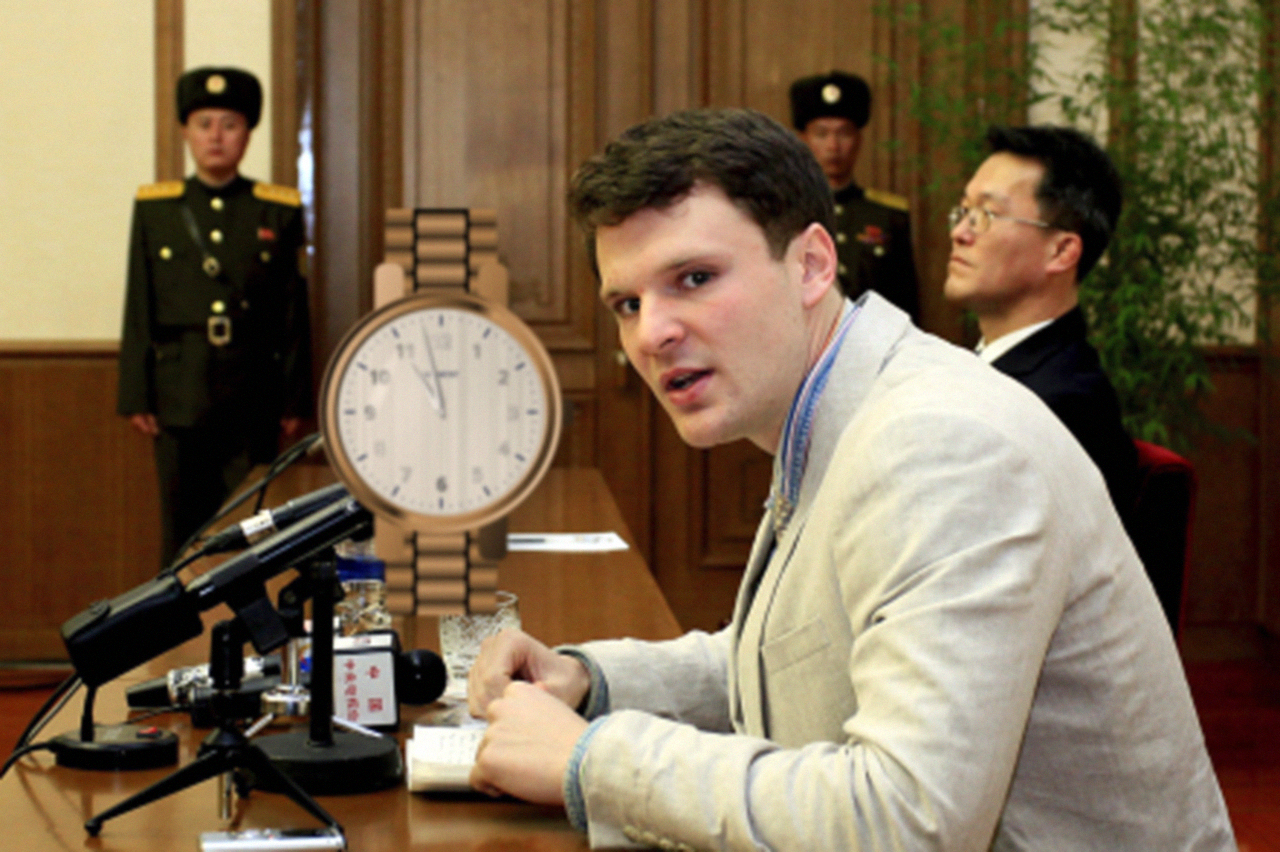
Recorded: 10h58
